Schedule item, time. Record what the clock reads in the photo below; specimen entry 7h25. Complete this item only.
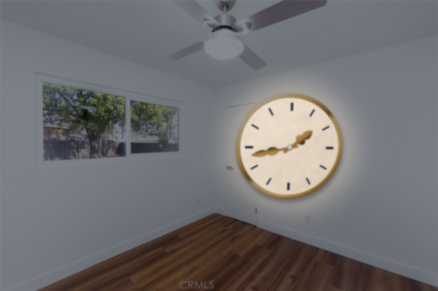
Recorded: 1h43
